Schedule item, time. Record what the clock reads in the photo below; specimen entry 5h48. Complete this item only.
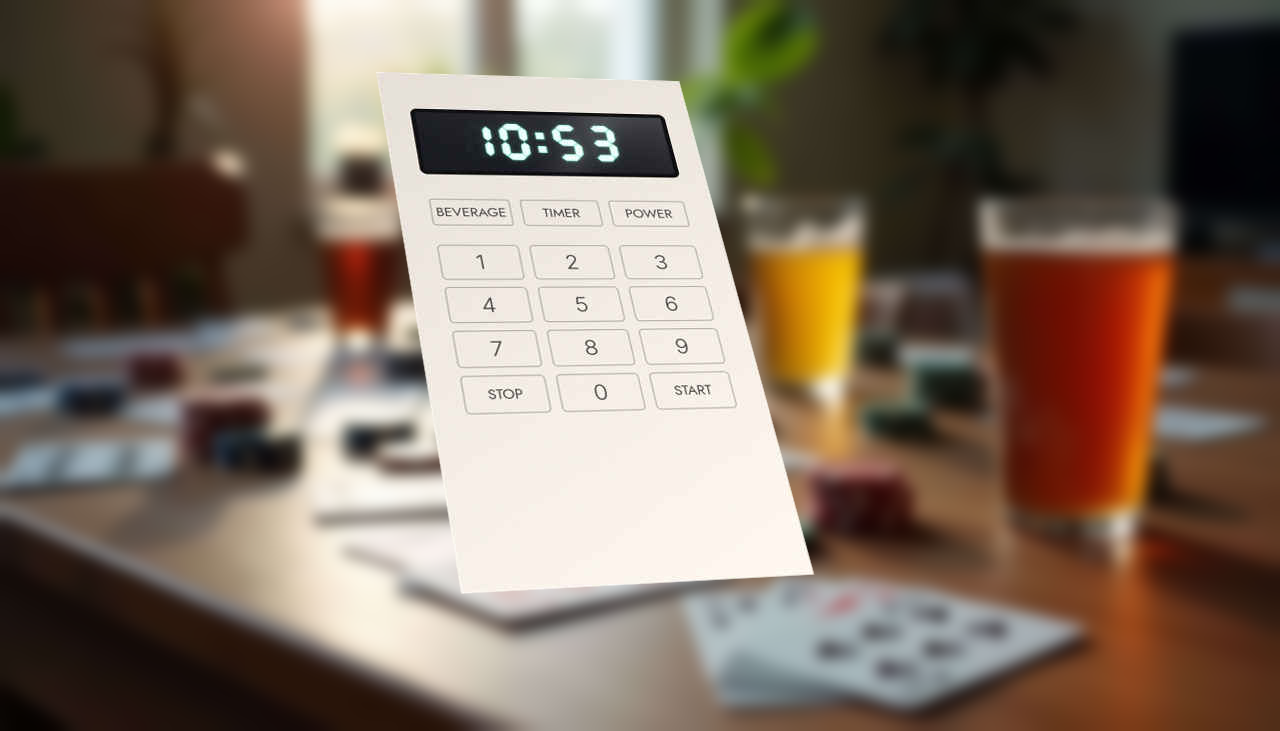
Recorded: 10h53
